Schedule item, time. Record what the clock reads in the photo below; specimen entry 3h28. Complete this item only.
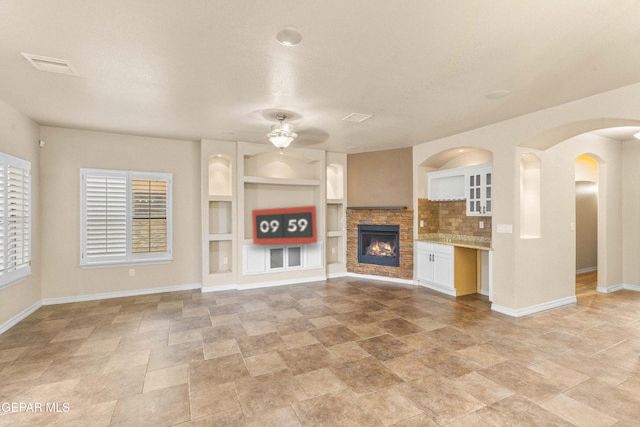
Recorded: 9h59
